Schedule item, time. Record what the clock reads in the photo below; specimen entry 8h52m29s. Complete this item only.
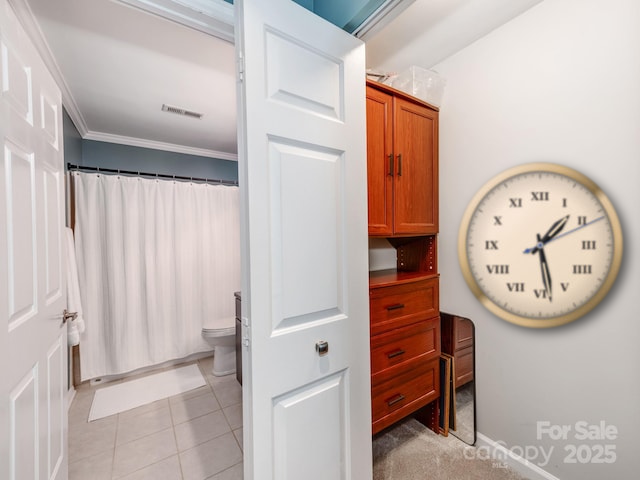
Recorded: 1h28m11s
